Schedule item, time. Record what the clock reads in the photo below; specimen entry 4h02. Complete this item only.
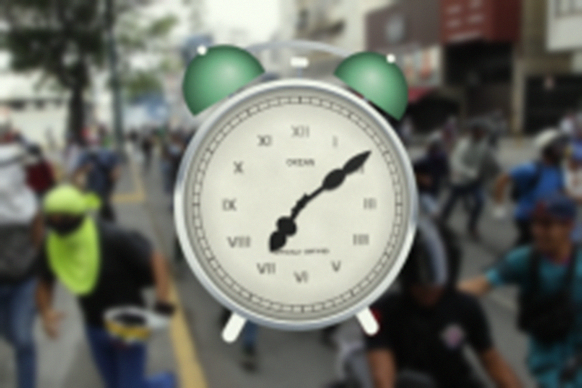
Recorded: 7h09
